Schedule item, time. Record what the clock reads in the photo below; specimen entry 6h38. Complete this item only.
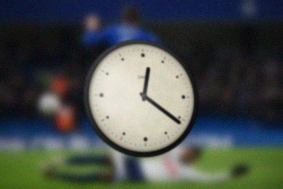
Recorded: 12h21
